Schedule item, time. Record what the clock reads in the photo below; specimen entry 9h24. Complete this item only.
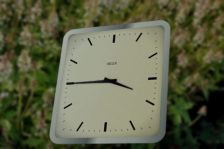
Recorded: 3h45
